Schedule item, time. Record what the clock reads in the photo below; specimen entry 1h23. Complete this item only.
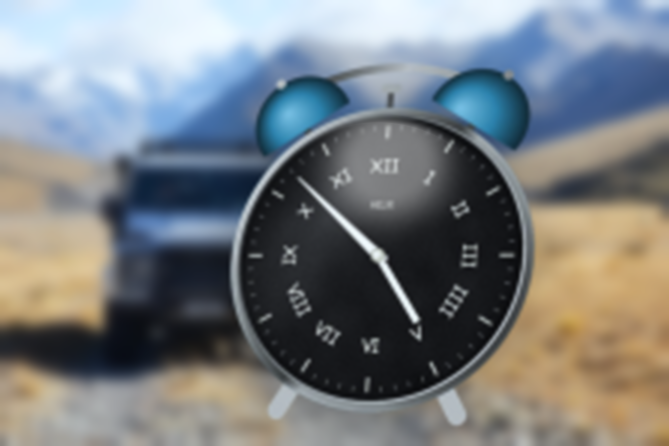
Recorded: 4h52
